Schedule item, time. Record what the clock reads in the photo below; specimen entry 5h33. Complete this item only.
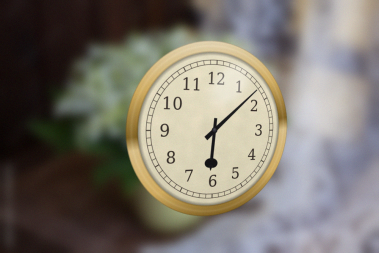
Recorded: 6h08
